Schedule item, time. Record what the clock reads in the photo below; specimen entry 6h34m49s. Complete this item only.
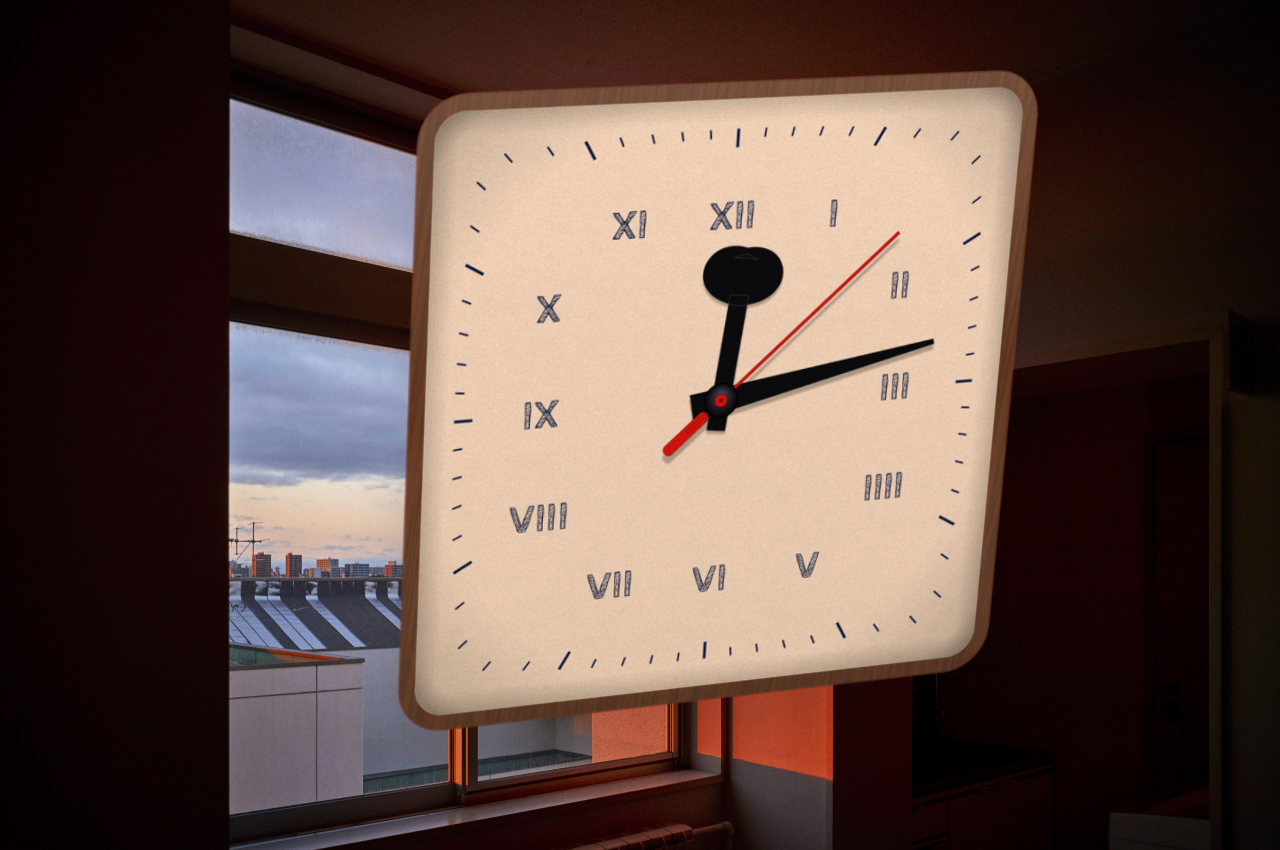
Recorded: 12h13m08s
